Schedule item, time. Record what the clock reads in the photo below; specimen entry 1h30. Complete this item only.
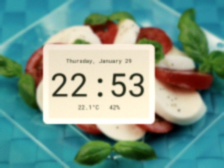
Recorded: 22h53
